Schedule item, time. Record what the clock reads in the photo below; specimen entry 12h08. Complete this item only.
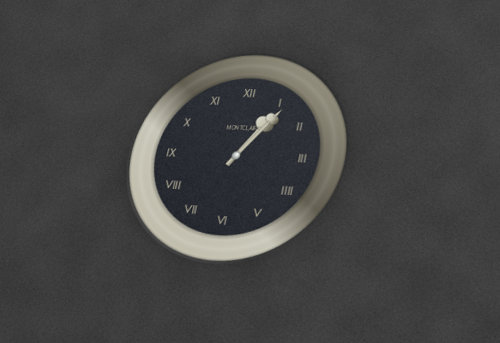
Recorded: 1h06
